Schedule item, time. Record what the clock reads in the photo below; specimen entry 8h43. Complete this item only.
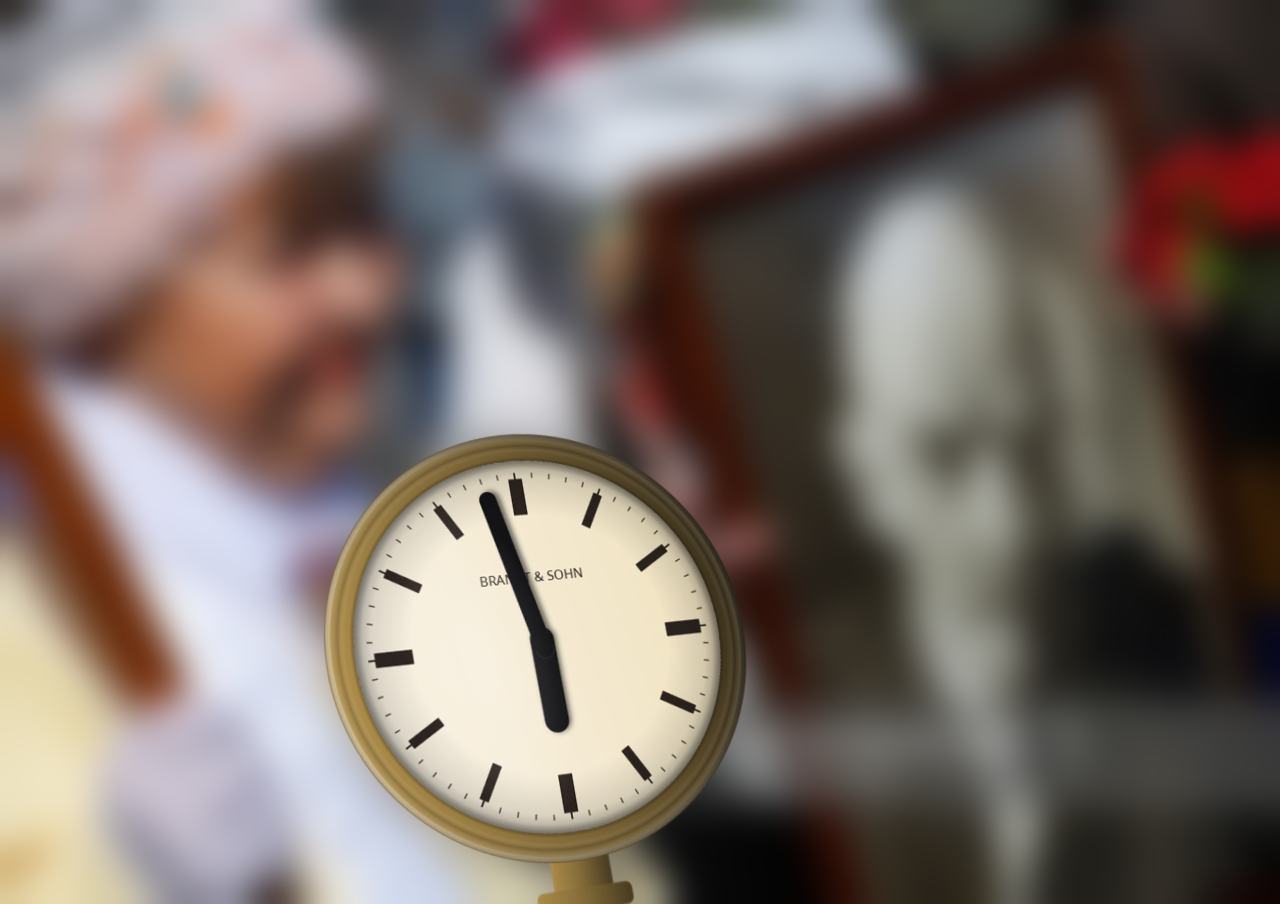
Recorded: 5h58
